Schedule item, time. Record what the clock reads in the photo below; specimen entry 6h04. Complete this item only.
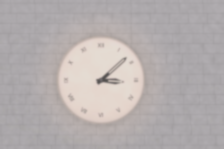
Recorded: 3h08
